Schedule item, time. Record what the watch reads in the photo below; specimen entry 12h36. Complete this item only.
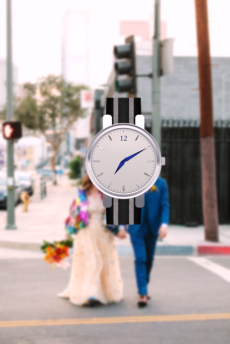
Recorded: 7h10
